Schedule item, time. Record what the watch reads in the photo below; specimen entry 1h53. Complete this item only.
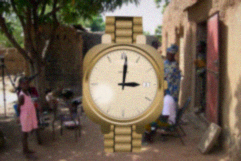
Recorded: 3h01
